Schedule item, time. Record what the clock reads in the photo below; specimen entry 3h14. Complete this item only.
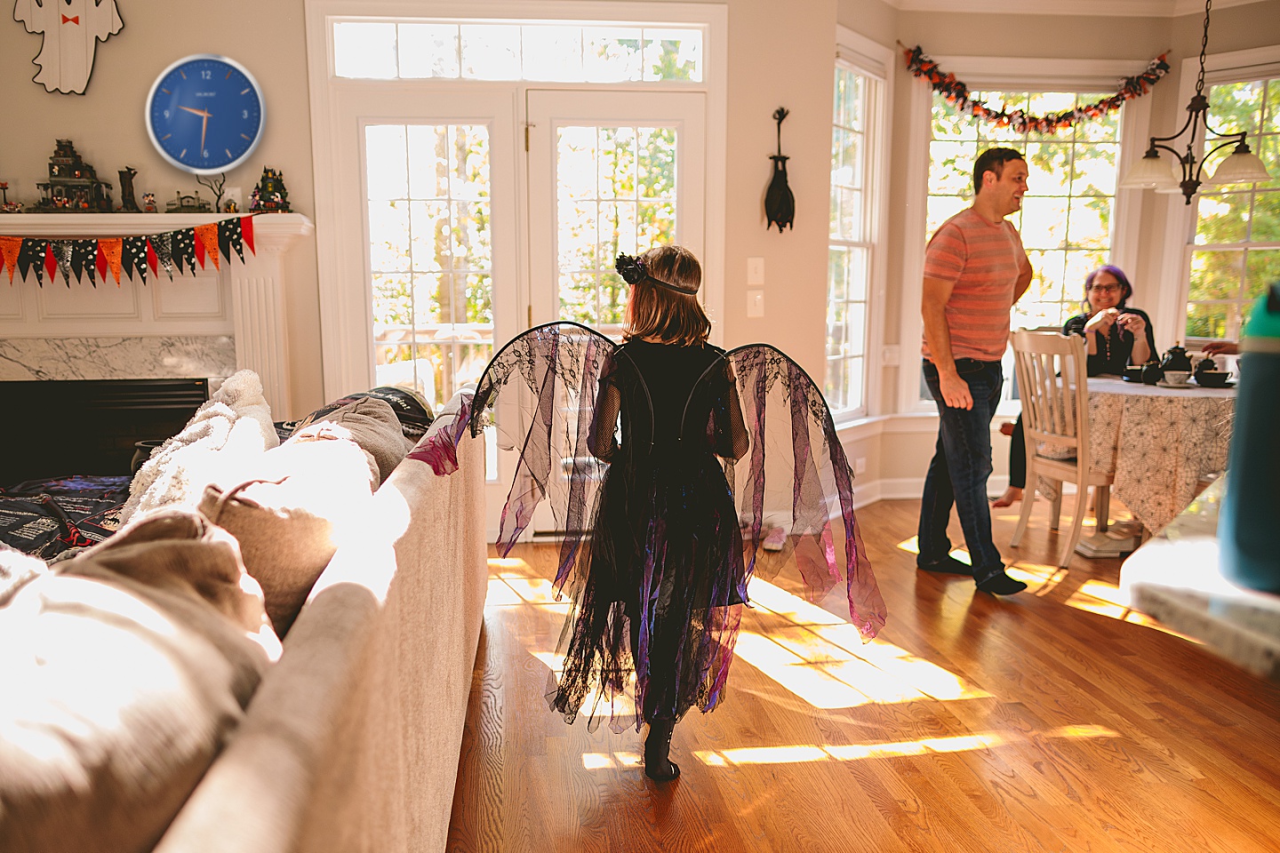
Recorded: 9h31
